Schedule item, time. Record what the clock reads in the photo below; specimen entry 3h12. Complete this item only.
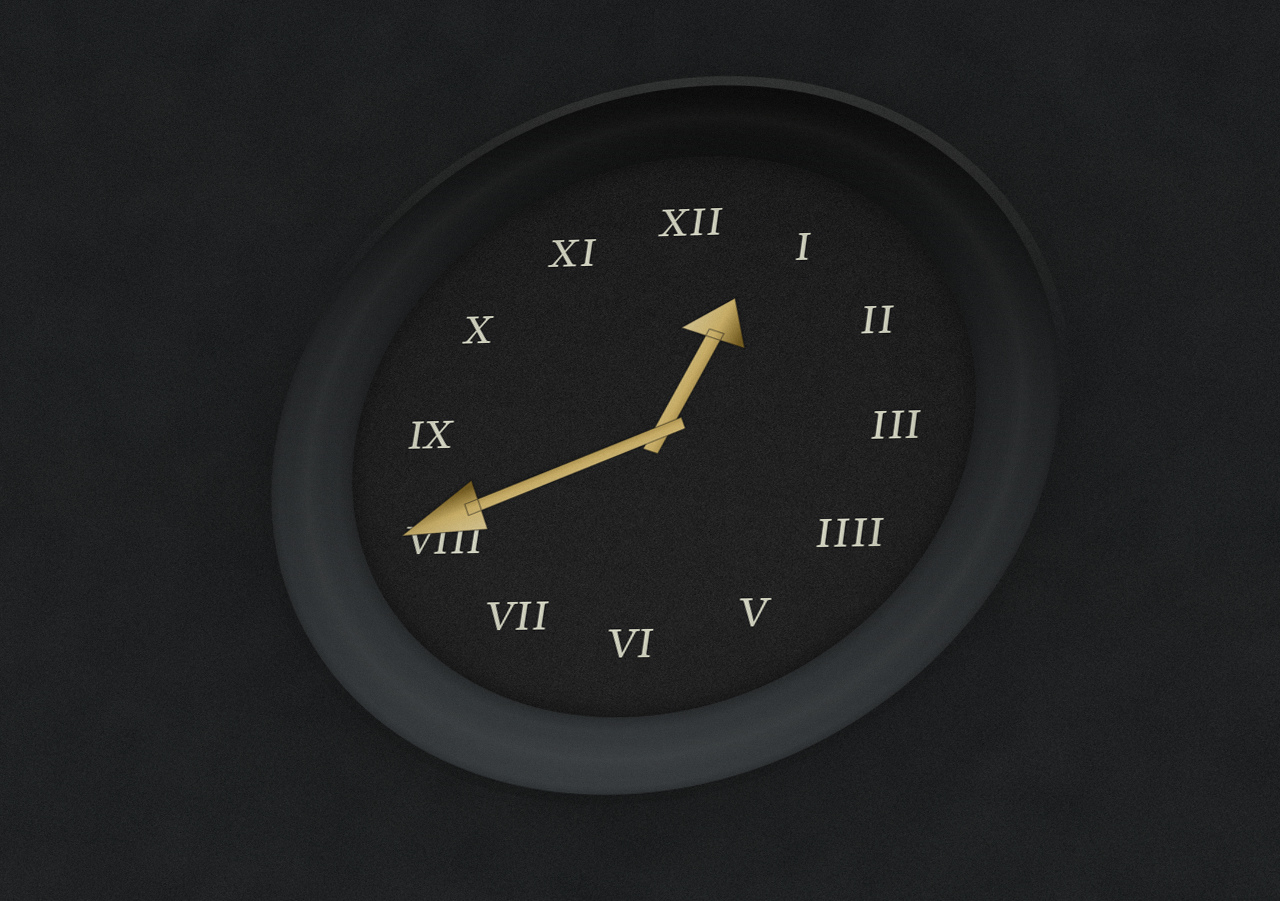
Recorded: 12h41
